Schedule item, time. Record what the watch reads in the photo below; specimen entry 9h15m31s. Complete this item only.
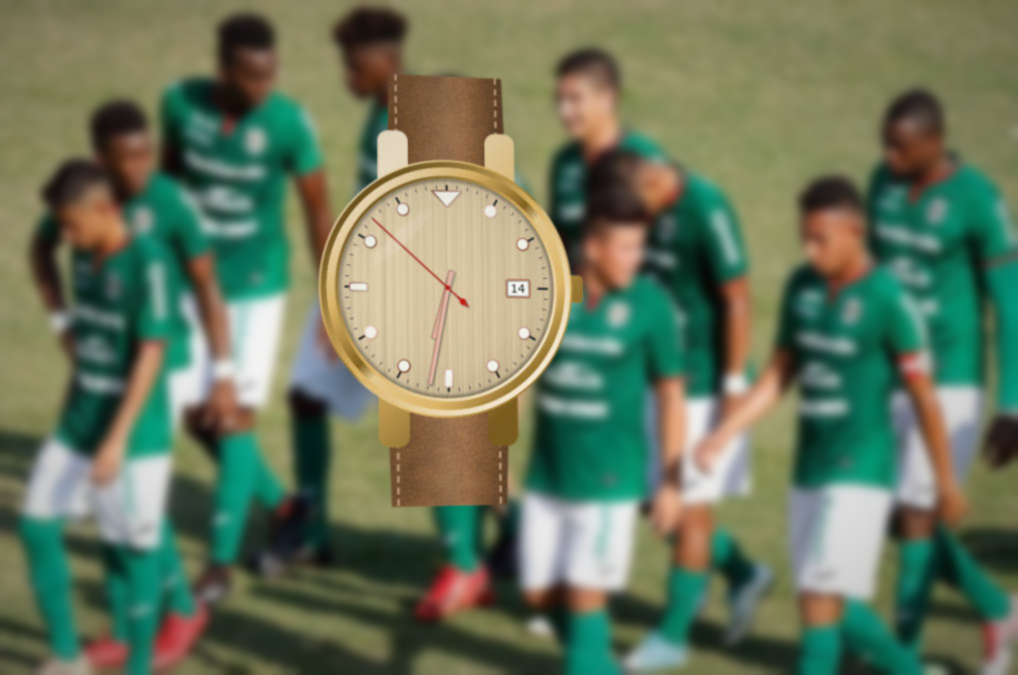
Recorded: 6h31m52s
